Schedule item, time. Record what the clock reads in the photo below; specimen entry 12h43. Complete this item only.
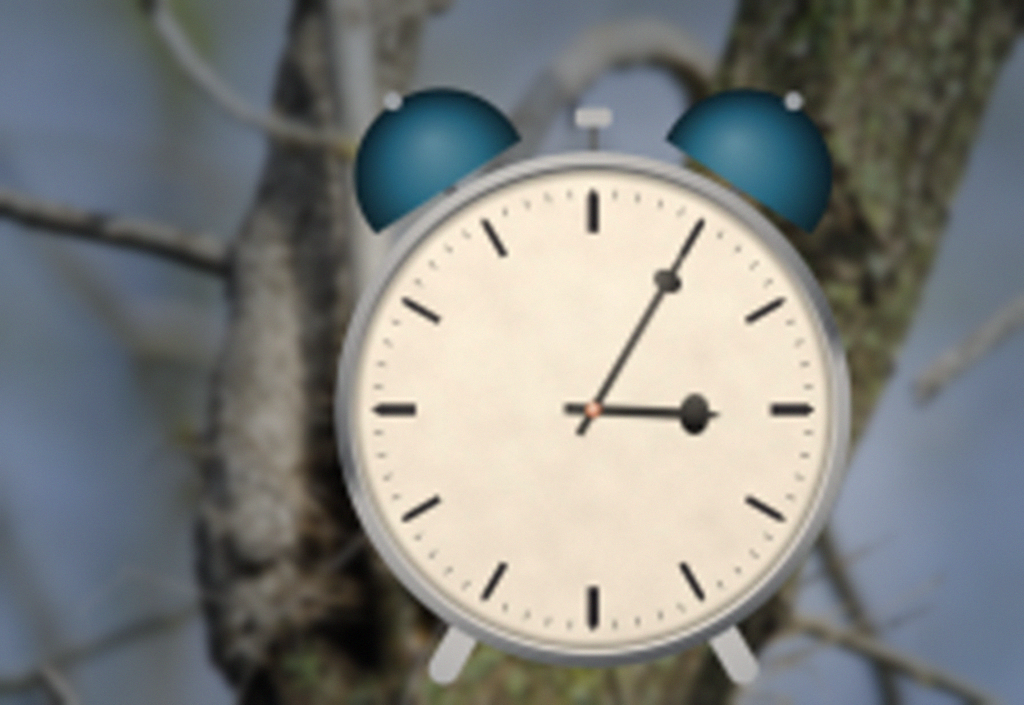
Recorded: 3h05
